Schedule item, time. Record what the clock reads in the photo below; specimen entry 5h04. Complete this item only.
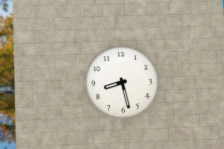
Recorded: 8h28
